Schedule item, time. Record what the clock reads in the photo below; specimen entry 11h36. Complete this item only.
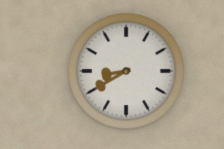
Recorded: 8h40
